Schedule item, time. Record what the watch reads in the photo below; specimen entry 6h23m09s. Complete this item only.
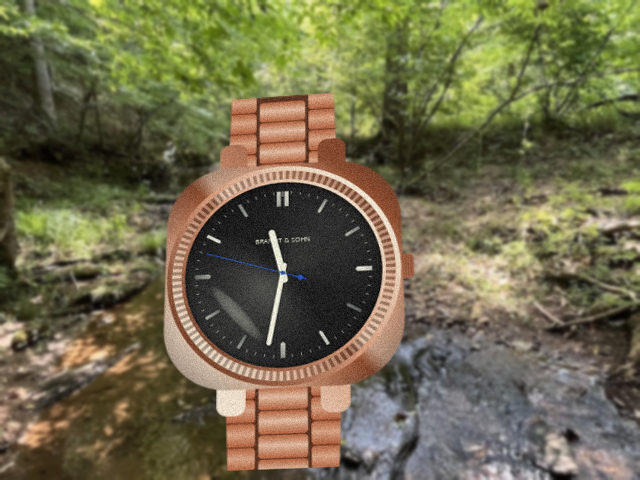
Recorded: 11h31m48s
